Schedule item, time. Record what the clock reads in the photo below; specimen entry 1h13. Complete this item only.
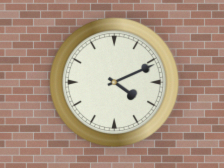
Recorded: 4h11
